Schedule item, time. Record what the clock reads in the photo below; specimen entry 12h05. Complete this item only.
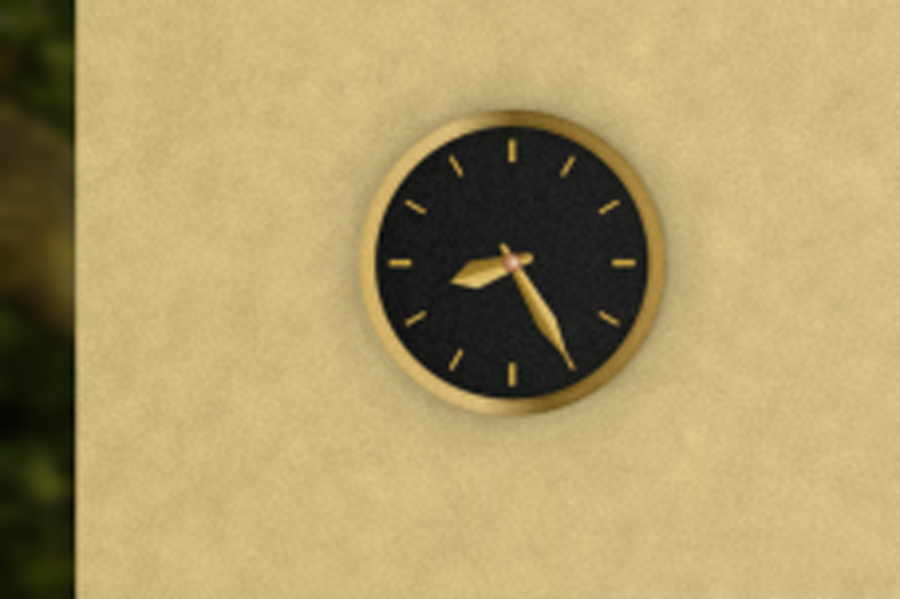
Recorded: 8h25
